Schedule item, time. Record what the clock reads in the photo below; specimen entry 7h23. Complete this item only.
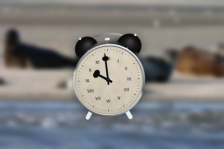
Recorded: 9h59
